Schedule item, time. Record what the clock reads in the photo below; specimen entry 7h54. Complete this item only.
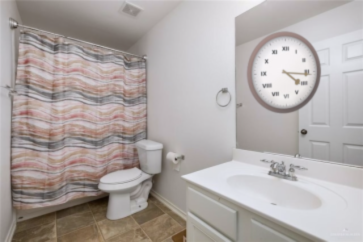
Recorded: 4h16
